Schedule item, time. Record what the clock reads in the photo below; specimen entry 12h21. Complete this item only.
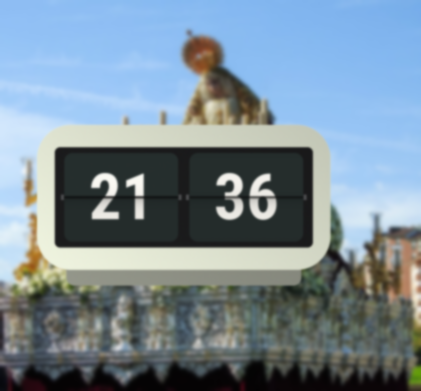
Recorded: 21h36
